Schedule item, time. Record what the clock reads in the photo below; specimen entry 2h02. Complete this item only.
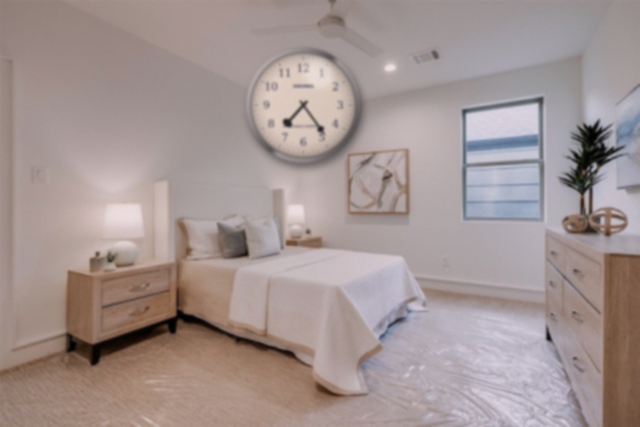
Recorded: 7h24
